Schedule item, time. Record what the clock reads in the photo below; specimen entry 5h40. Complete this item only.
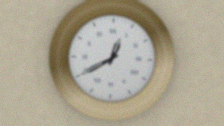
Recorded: 12h40
